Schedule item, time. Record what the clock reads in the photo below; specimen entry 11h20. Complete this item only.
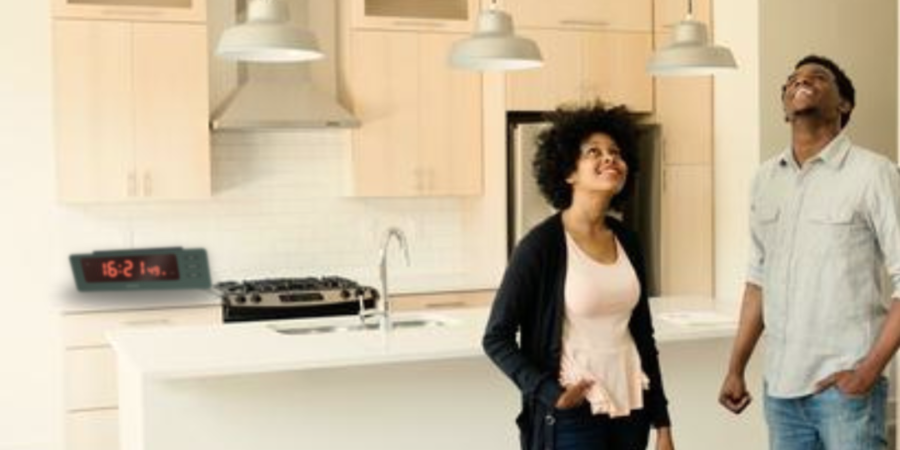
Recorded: 16h21
